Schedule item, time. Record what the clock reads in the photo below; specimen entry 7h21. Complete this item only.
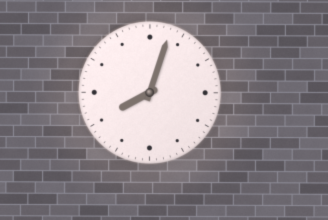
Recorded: 8h03
